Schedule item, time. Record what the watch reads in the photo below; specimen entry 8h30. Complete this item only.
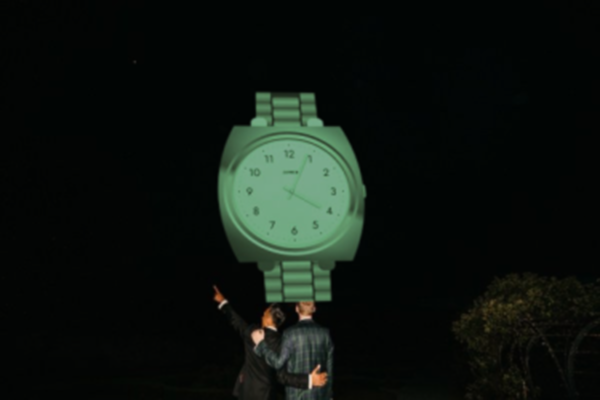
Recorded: 4h04
